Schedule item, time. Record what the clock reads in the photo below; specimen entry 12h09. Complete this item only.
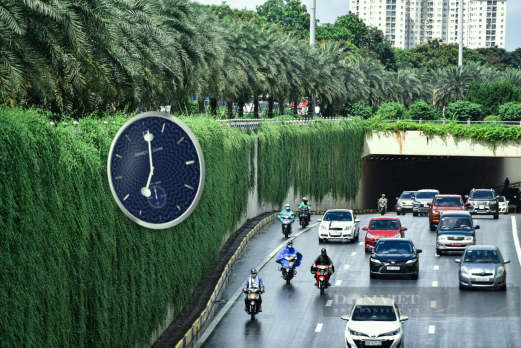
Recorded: 7h01
